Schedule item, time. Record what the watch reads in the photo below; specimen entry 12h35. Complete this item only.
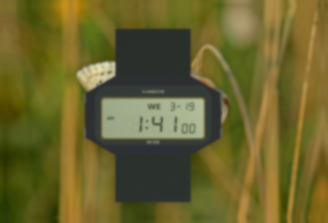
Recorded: 1h41
